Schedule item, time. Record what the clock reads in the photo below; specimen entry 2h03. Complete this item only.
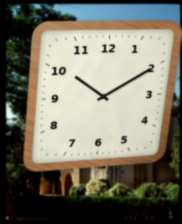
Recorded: 10h10
